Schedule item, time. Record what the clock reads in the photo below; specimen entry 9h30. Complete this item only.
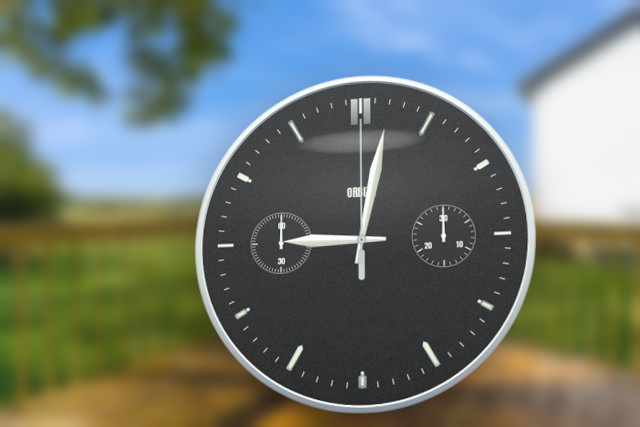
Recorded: 9h02
